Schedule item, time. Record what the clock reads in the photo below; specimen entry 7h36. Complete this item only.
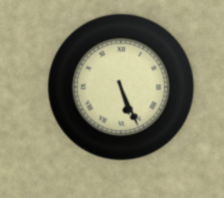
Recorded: 5h26
